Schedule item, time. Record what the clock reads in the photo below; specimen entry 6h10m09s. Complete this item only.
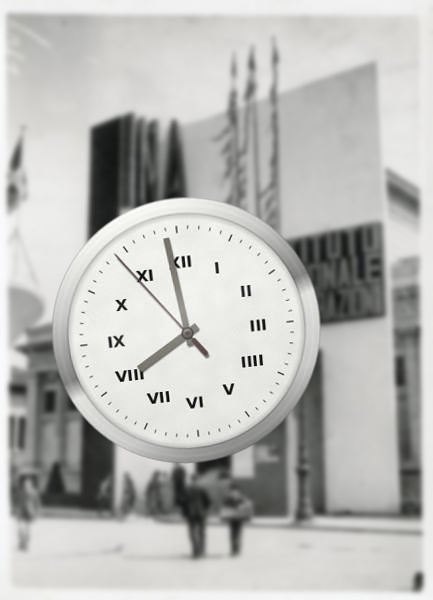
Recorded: 7h58m54s
